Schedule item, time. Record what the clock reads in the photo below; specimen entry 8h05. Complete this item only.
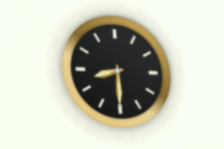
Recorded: 8h30
